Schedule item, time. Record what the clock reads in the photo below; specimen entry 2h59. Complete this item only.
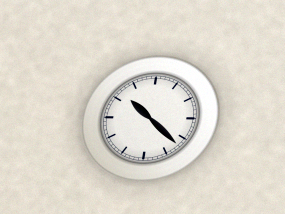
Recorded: 10h22
